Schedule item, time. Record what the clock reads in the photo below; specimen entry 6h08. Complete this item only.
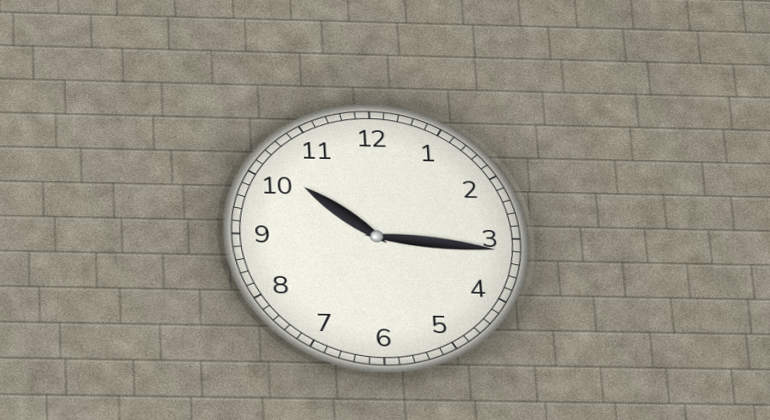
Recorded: 10h16
